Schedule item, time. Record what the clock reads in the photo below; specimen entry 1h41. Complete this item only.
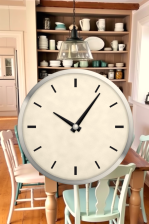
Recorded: 10h06
